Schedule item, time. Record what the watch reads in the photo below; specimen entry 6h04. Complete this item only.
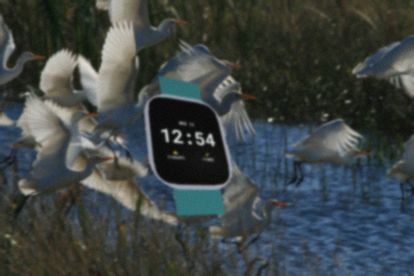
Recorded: 12h54
